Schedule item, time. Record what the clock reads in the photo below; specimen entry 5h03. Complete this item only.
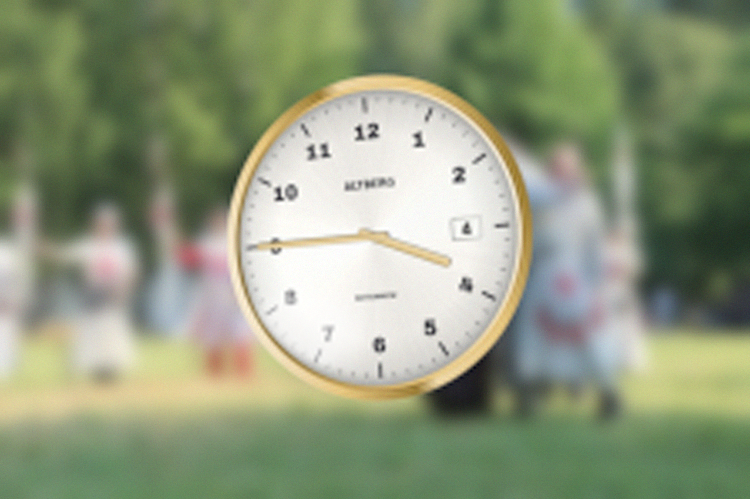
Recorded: 3h45
